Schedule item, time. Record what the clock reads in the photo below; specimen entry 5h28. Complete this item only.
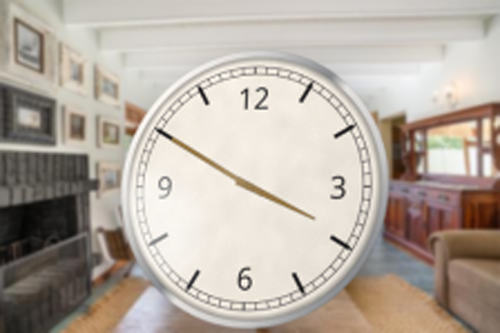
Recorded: 3h50
